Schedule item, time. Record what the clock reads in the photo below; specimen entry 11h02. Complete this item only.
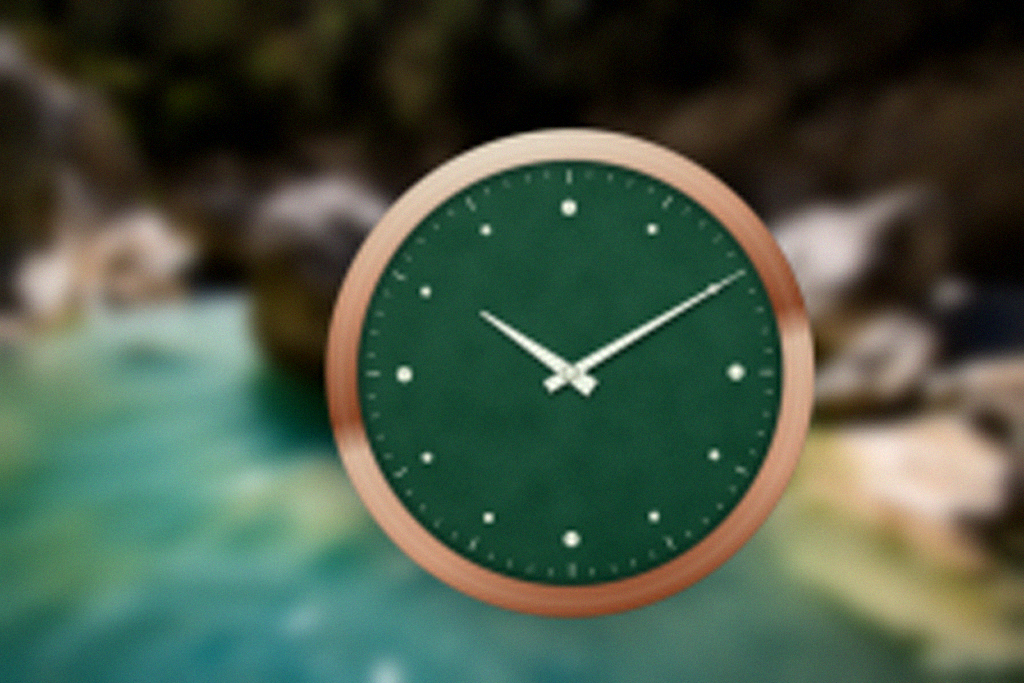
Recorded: 10h10
